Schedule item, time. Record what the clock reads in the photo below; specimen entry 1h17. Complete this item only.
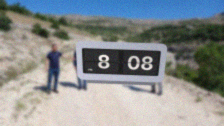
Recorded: 8h08
